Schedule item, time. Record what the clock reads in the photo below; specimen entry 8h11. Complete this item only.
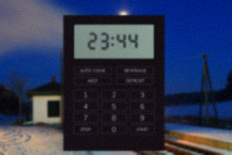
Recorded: 23h44
